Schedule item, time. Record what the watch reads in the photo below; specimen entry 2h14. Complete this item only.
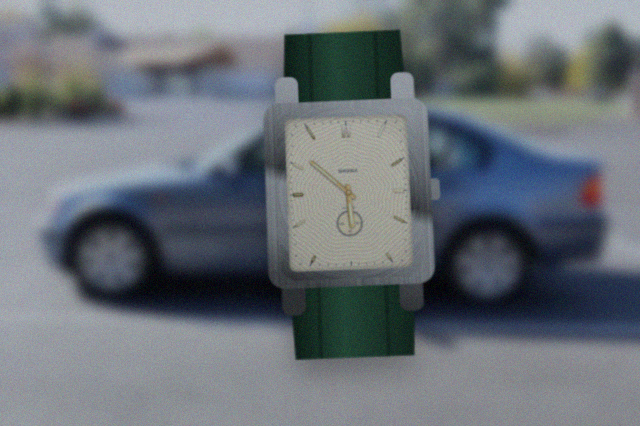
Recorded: 5h52
